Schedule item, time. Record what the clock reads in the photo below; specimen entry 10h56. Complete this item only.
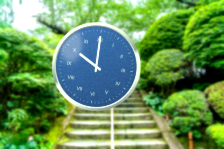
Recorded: 10h00
